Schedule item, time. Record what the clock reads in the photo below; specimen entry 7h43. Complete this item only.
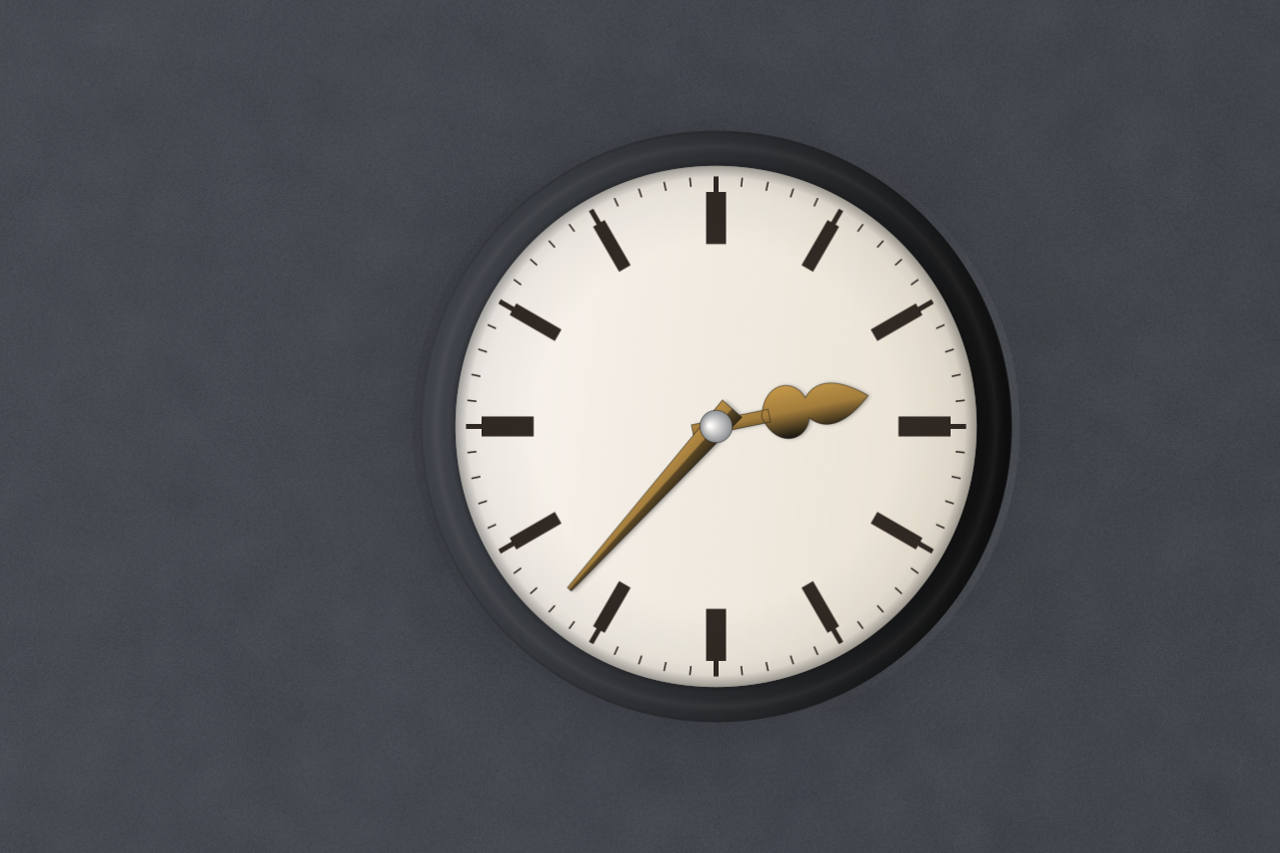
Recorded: 2h37
